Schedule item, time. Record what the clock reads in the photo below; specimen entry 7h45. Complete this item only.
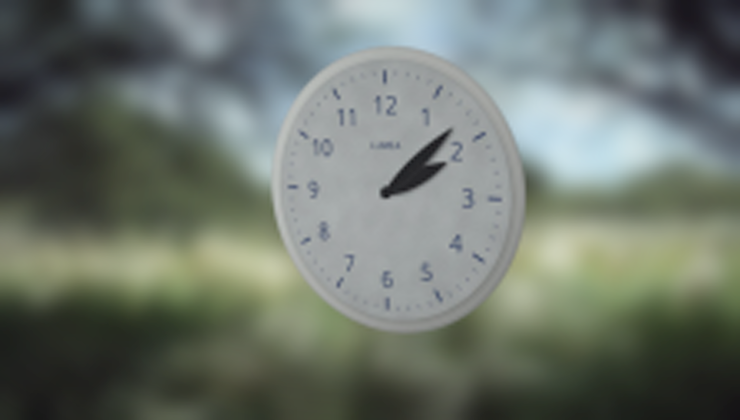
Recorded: 2h08
